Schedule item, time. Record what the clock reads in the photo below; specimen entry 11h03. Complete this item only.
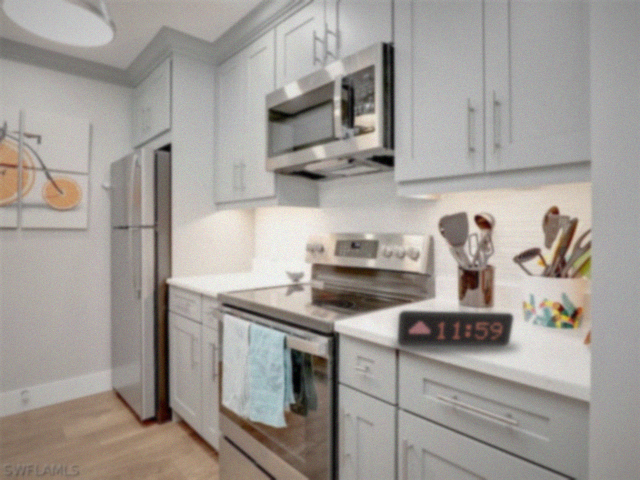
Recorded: 11h59
